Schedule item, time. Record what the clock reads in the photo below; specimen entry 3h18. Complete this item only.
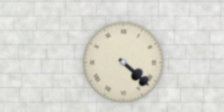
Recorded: 4h22
